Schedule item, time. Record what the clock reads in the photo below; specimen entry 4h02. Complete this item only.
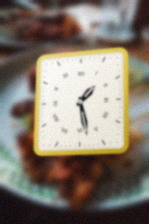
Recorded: 1h28
